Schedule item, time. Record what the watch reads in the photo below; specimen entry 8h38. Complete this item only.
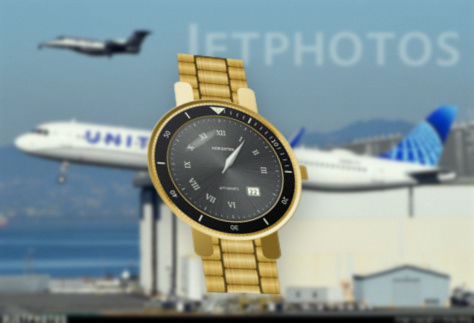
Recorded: 1h06
